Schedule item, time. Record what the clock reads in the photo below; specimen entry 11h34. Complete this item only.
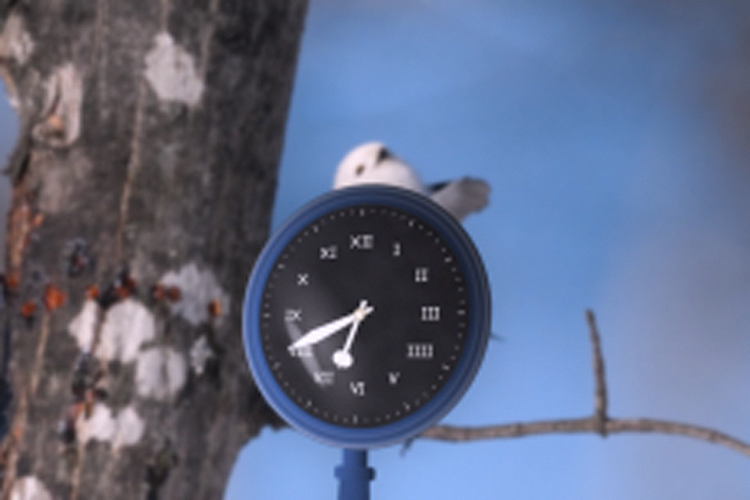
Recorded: 6h41
